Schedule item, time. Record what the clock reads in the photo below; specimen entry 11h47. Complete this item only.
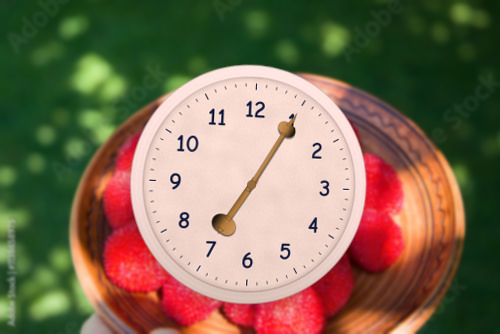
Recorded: 7h05
